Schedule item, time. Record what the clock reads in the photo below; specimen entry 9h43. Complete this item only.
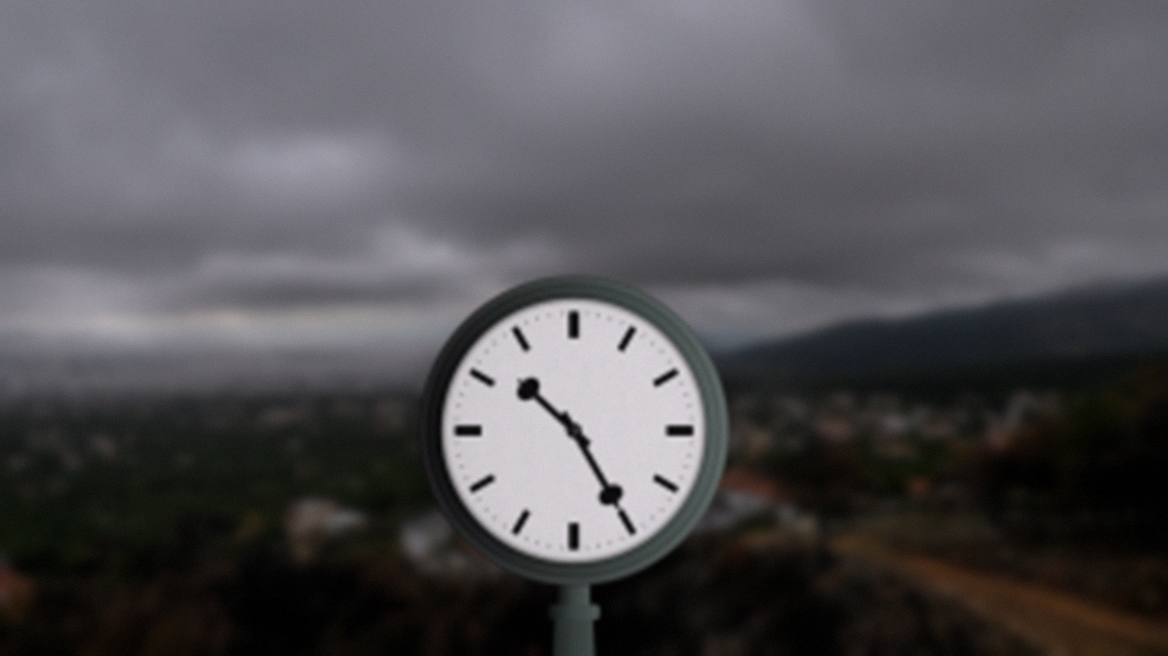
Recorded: 10h25
